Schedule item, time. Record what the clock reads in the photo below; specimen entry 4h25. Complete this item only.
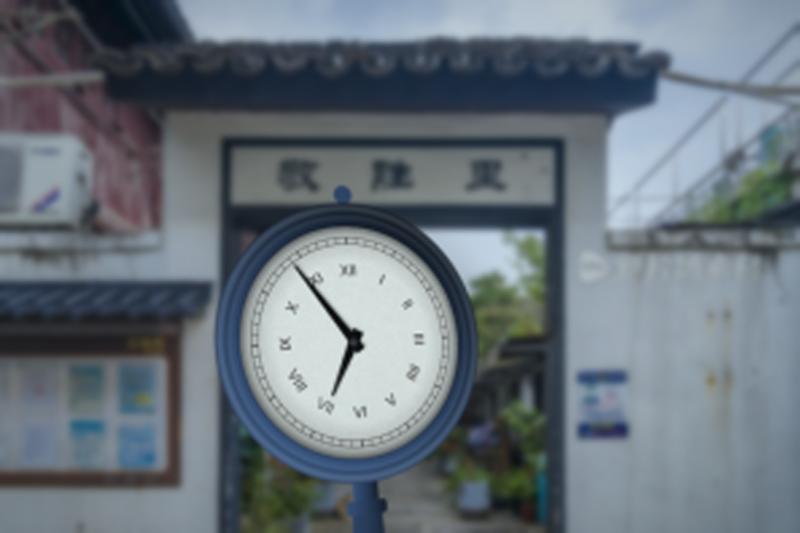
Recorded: 6h54
